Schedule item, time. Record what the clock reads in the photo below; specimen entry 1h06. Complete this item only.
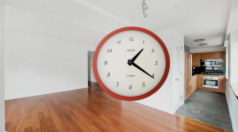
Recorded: 1h21
